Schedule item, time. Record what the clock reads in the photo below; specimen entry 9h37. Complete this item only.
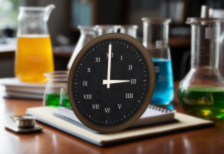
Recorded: 3h00
